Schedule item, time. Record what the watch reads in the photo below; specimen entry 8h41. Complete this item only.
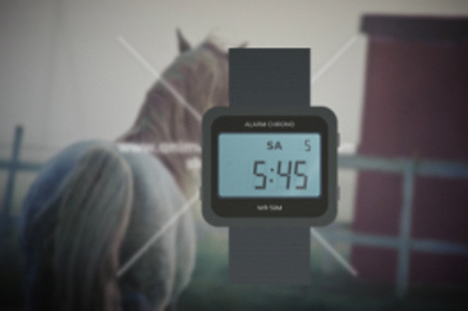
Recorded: 5h45
